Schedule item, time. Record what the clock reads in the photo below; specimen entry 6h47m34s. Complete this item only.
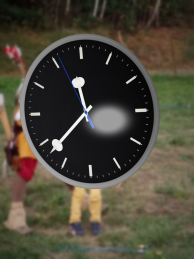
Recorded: 11h37m56s
